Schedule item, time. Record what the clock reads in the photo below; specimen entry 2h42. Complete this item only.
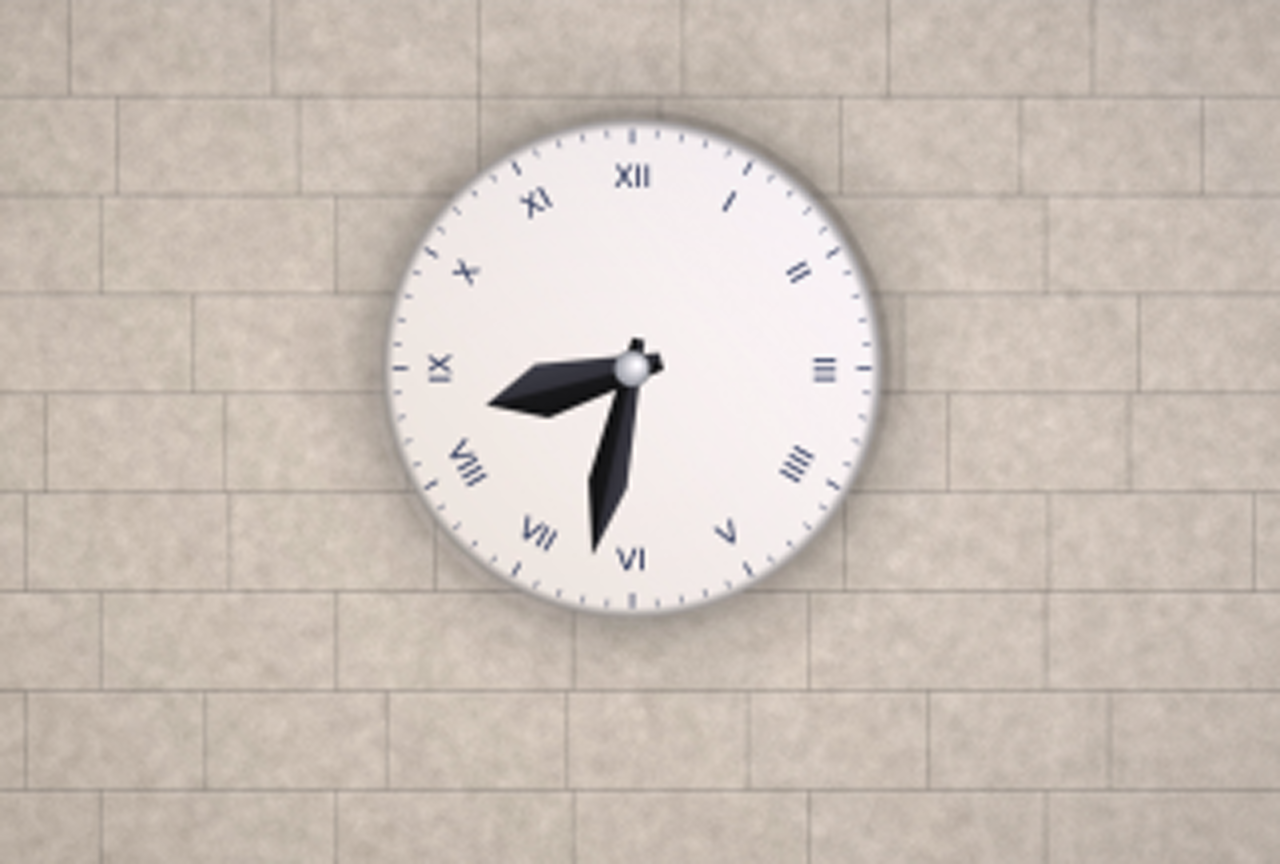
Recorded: 8h32
